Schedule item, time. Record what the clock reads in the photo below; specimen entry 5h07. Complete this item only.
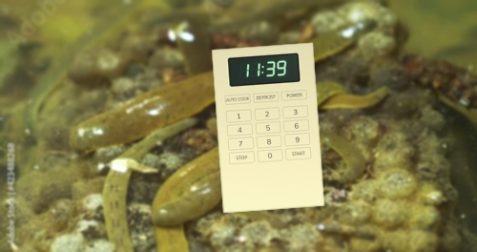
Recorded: 11h39
